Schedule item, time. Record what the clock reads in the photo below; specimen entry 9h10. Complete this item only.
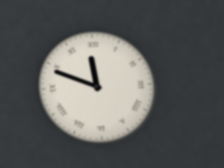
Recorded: 11h49
